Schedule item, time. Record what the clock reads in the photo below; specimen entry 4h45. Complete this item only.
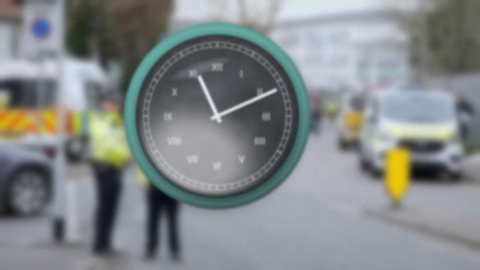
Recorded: 11h11
